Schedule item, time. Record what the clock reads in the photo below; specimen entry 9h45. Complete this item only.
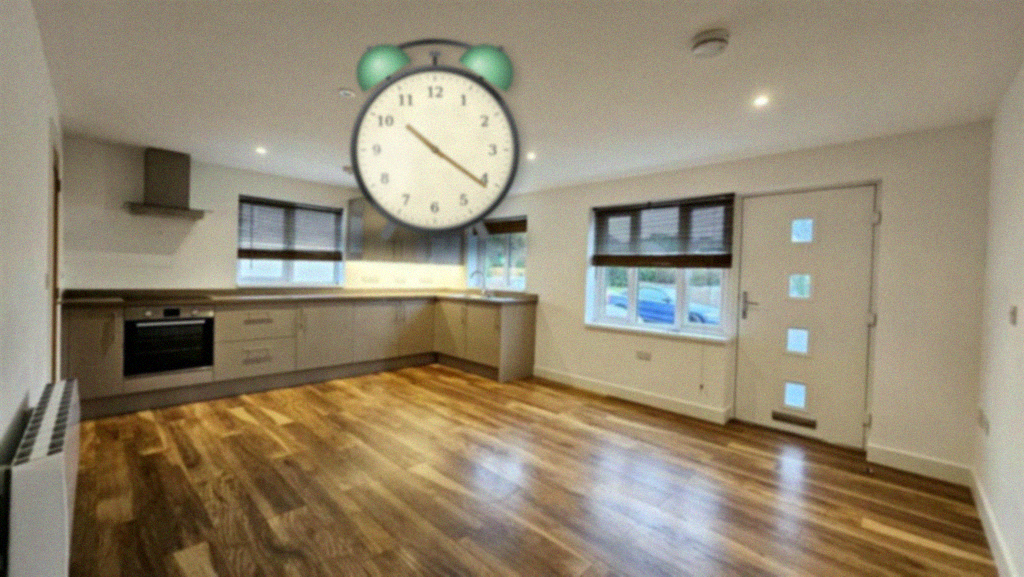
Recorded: 10h21
